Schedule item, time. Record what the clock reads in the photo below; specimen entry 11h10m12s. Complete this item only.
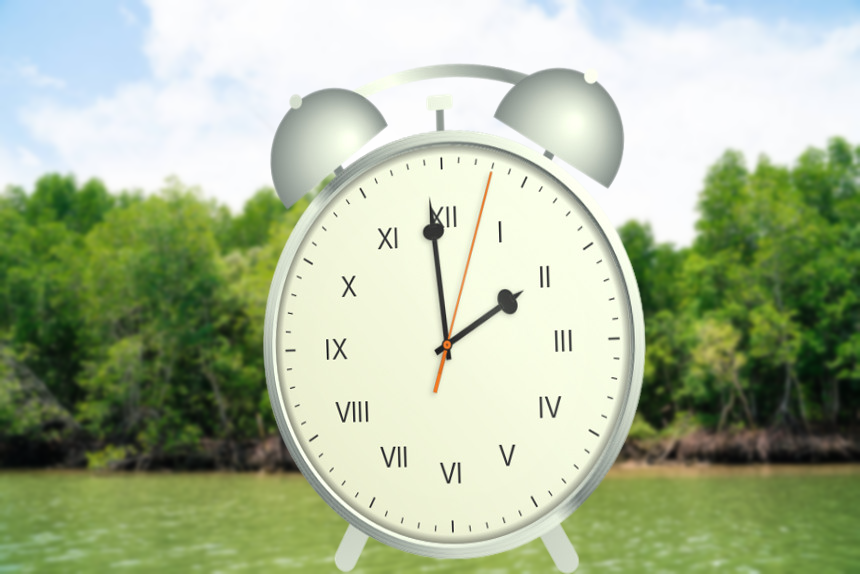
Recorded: 1h59m03s
